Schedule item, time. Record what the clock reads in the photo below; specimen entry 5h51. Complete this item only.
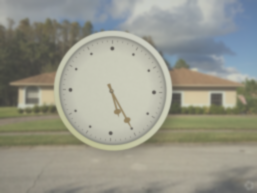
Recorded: 5h25
